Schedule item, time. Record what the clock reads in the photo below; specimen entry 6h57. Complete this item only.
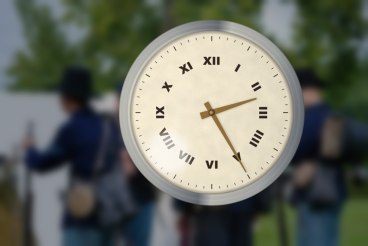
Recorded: 2h25
